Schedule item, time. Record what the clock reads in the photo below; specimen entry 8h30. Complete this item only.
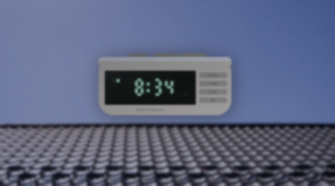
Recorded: 8h34
